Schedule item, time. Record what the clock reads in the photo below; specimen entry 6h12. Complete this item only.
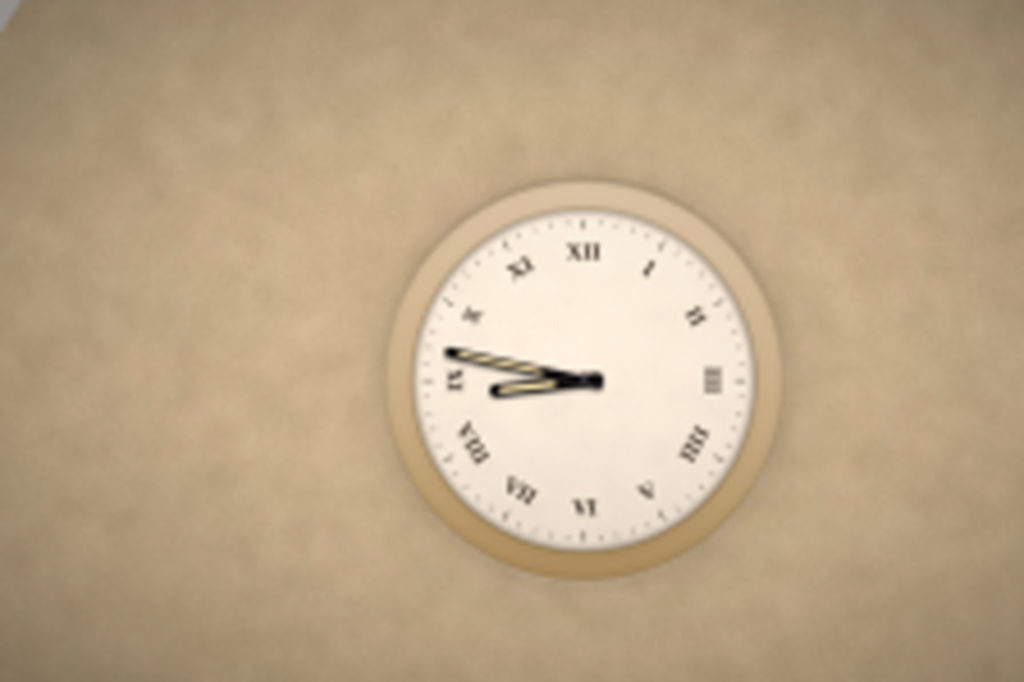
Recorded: 8h47
